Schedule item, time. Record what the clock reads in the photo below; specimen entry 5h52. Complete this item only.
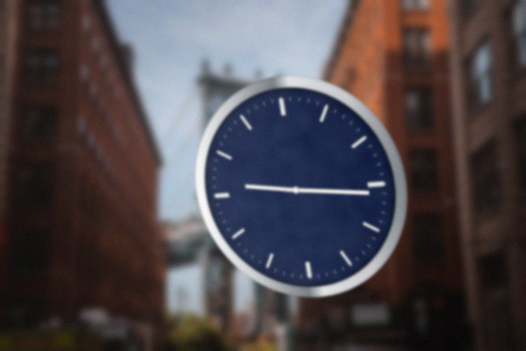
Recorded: 9h16
